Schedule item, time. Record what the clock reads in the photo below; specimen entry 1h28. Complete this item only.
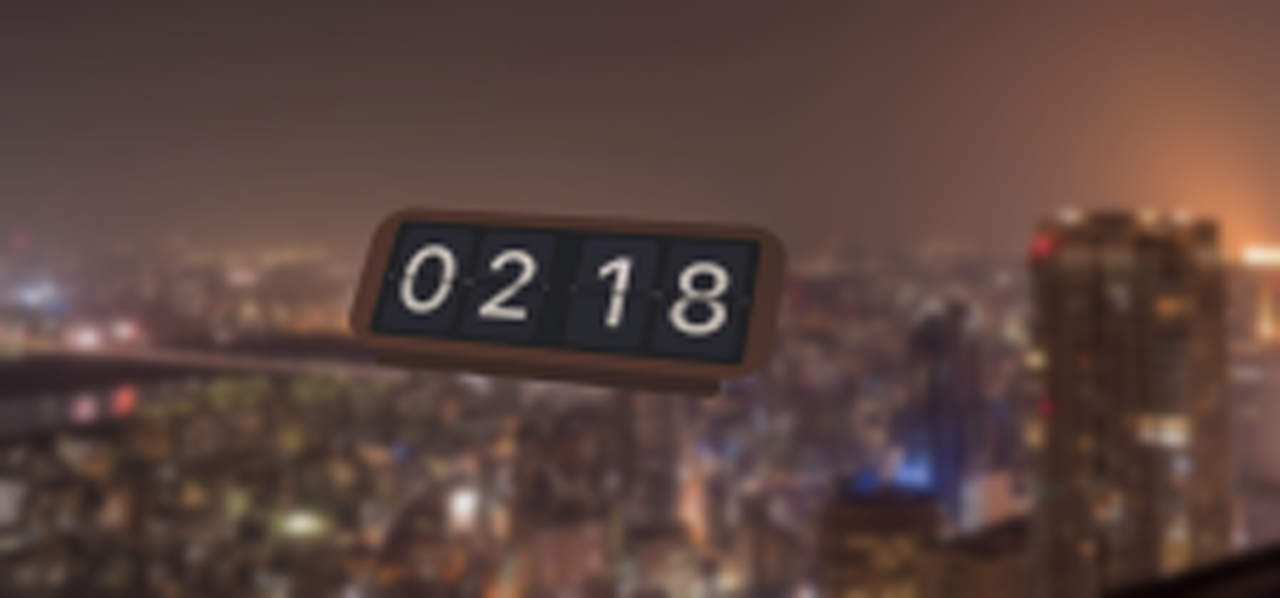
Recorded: 2h18
